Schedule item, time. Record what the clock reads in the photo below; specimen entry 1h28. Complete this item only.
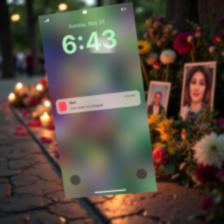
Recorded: 6h43
